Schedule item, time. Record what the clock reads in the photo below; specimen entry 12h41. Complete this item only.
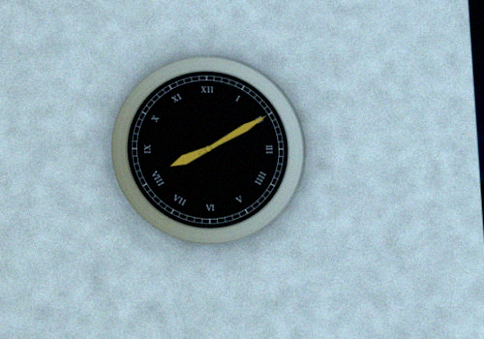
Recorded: 8h10
